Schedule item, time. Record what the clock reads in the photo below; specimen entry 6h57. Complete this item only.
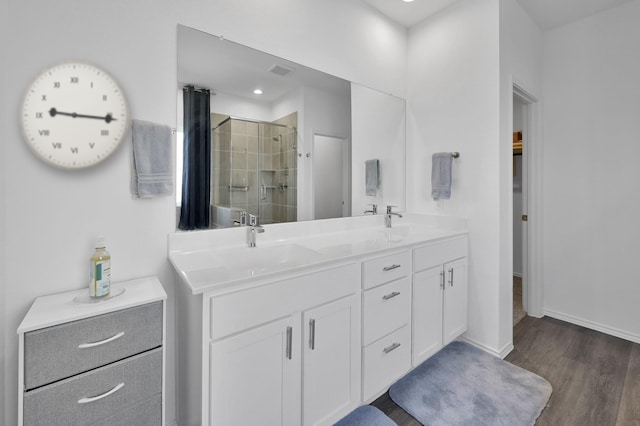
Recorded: 9h16
